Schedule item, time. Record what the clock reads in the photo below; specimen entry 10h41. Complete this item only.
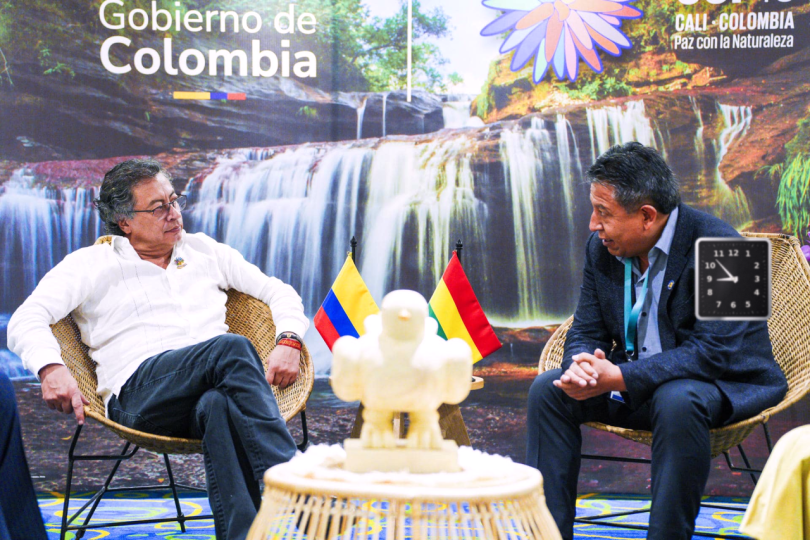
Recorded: 8h53
